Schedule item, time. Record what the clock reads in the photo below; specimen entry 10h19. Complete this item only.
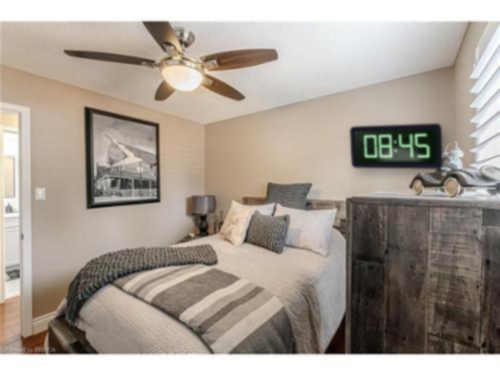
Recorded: 8h45
